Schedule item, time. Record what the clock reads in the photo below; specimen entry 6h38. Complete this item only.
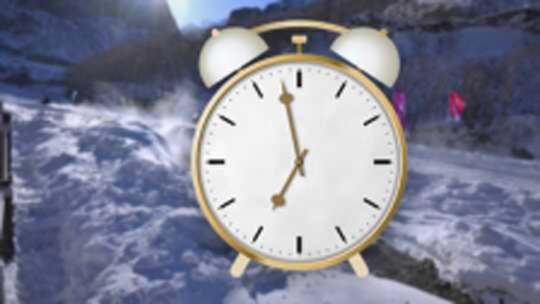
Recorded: 6h58
